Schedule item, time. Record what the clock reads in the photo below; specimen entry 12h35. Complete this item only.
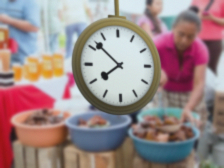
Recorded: 7h52
